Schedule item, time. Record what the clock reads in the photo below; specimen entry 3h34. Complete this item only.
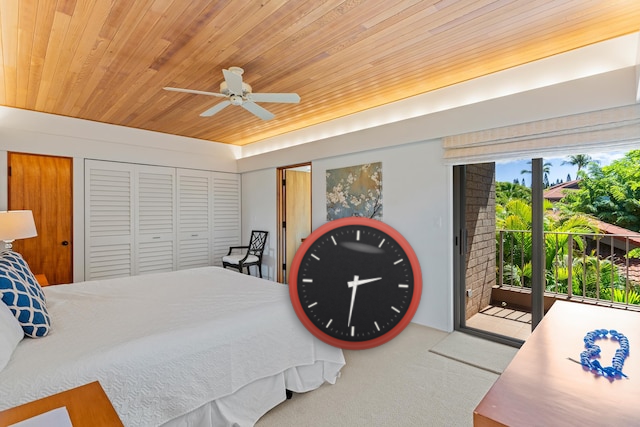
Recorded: 2h31
